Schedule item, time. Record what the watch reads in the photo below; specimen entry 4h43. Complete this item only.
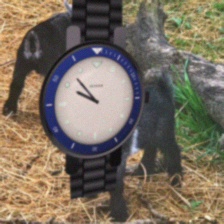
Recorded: 9h53
